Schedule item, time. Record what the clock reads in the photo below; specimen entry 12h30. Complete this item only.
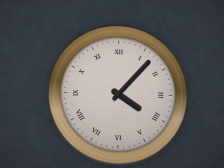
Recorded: 4h07
